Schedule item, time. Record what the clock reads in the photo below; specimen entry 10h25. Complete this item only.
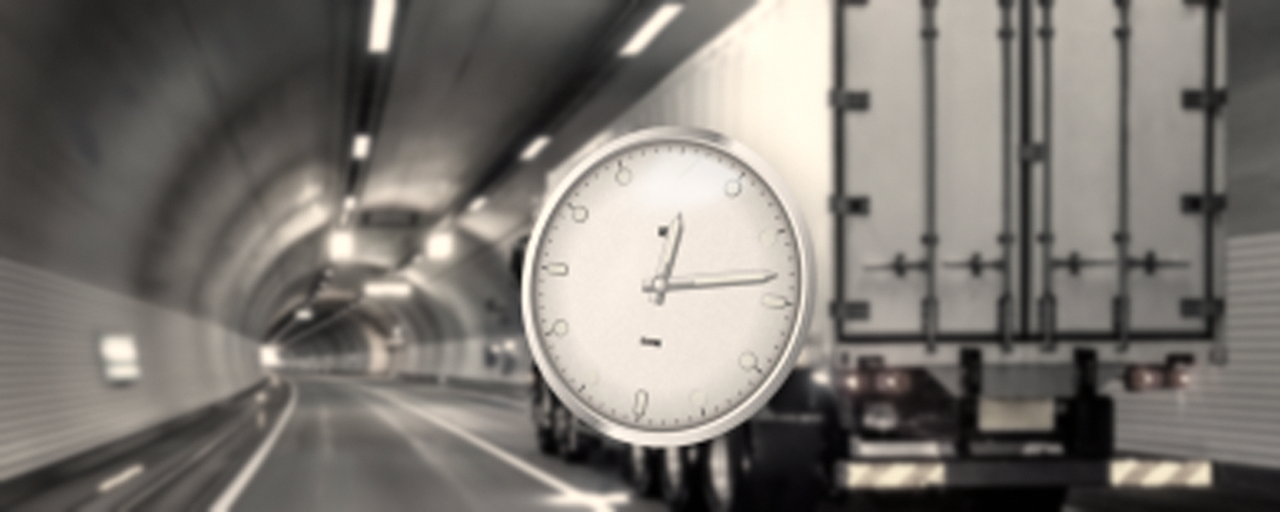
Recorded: 12h13
